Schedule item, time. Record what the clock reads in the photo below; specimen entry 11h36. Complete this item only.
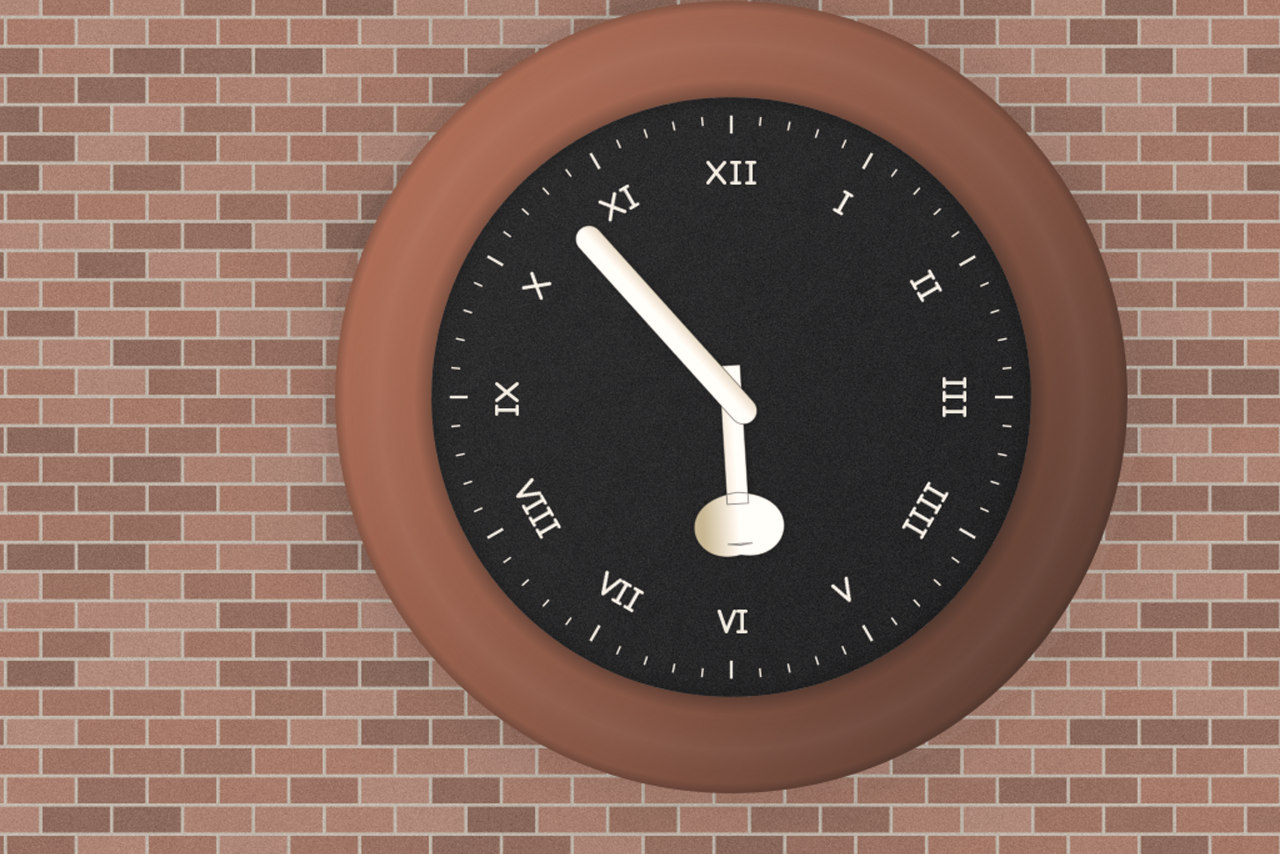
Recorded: 5h53
